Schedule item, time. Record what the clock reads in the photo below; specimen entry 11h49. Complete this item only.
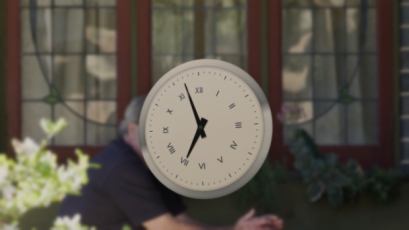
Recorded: 6h57
